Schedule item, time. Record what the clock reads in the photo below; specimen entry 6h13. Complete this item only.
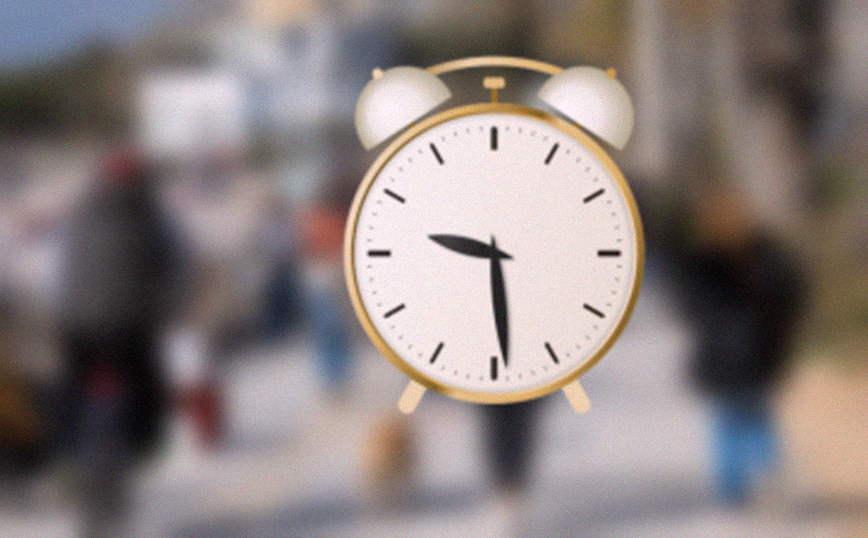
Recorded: 9h29
